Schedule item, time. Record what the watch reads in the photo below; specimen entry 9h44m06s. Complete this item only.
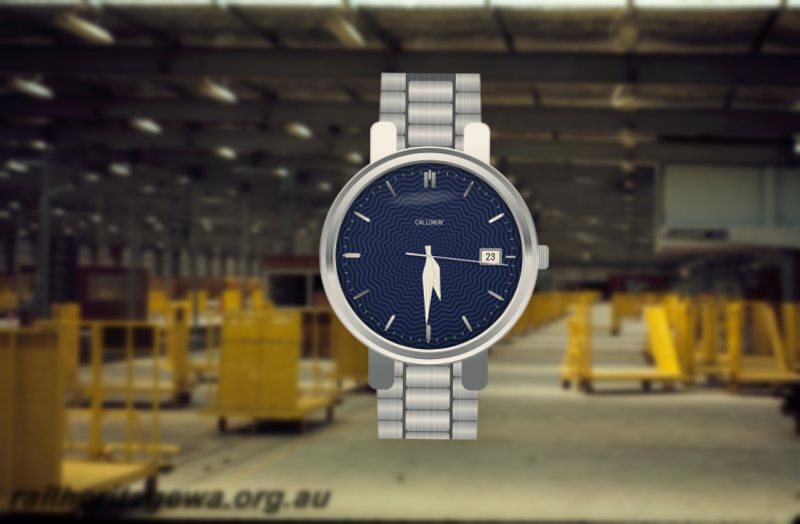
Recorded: 5h30m16s
